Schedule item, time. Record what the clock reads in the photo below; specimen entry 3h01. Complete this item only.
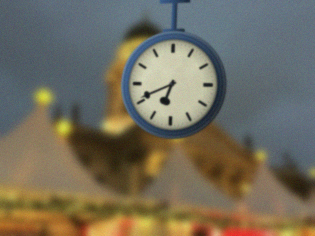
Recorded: 6h41
